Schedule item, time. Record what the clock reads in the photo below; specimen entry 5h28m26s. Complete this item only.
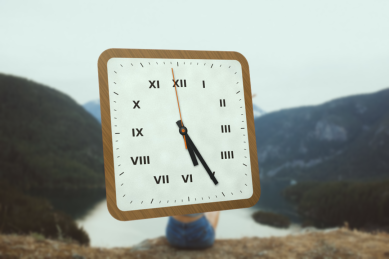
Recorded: 5h24m59s
